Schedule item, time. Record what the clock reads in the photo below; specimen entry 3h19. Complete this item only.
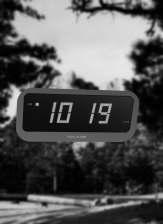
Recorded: 10h19
